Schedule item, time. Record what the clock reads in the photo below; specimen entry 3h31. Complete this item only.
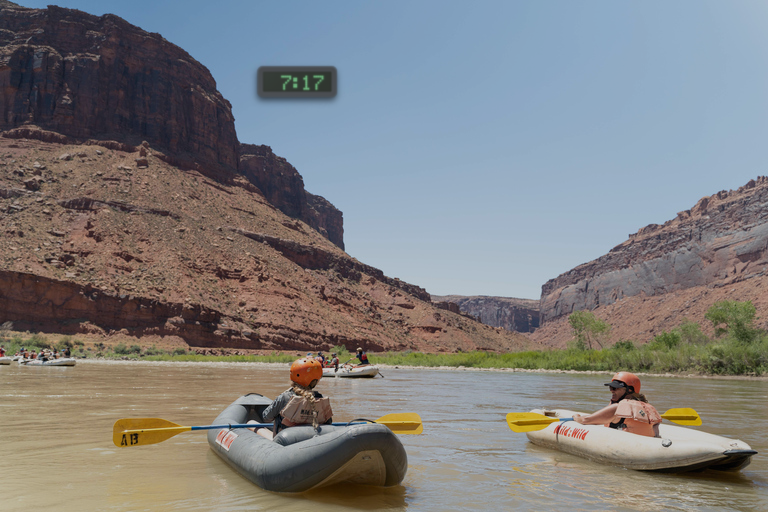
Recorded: 7h17
